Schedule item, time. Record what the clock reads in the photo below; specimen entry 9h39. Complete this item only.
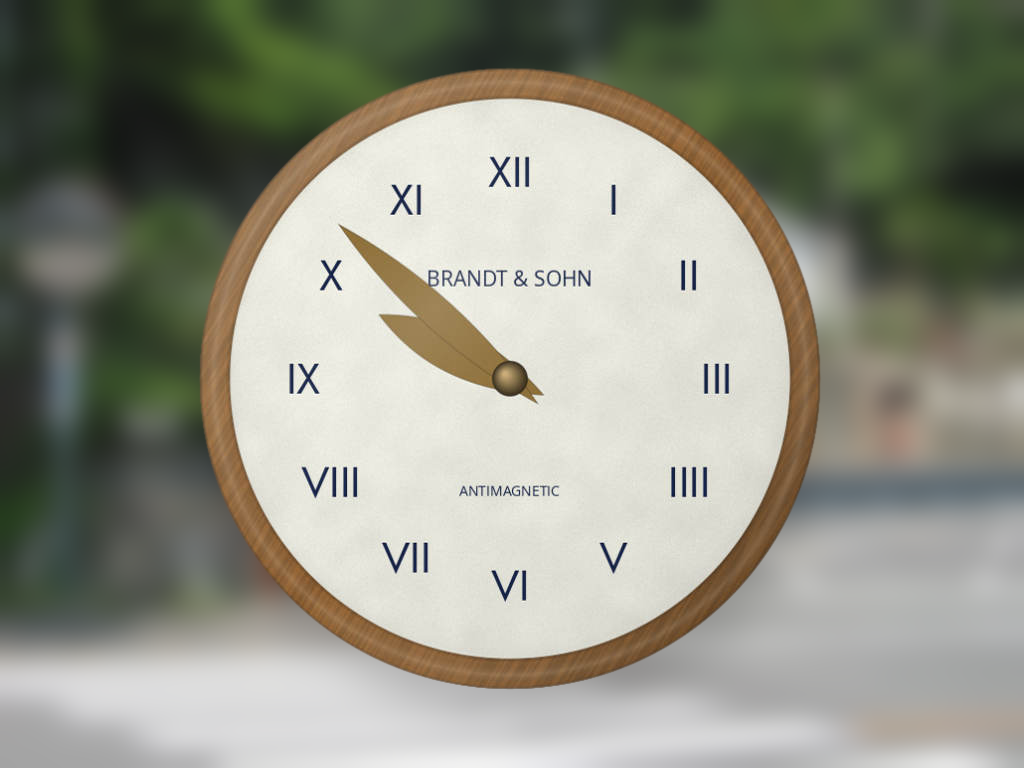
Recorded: 9h52
